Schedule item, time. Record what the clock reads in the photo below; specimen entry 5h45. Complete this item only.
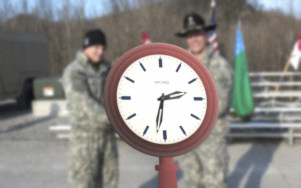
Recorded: 2h32
